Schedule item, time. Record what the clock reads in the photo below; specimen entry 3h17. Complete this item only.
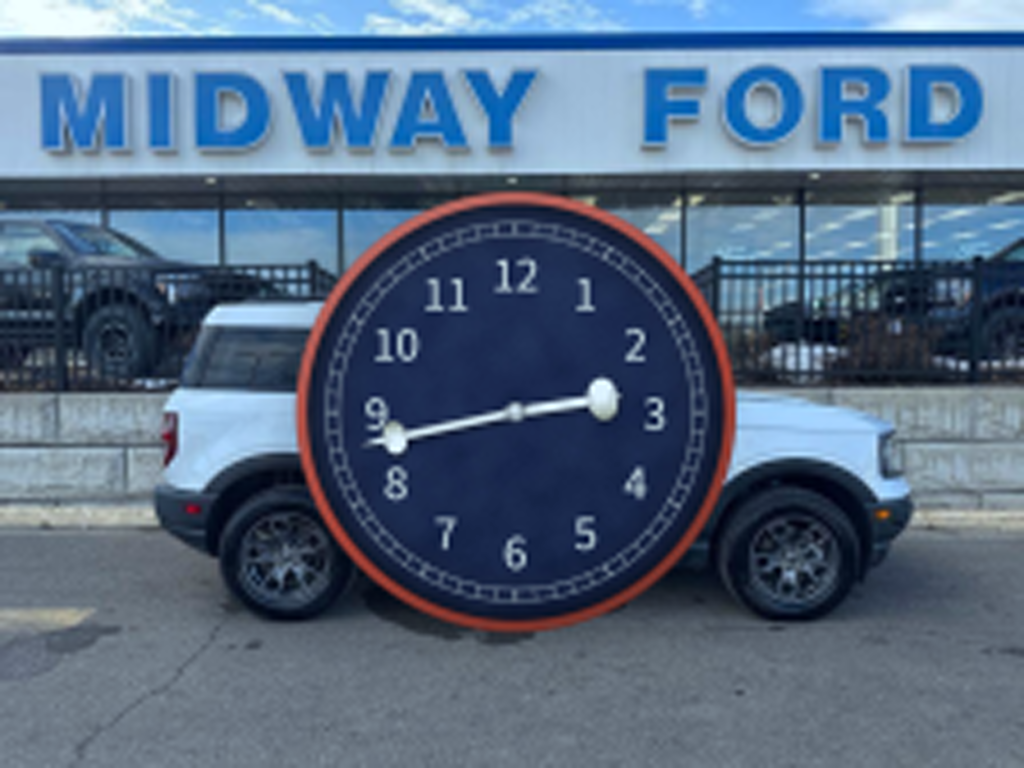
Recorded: 2h43
